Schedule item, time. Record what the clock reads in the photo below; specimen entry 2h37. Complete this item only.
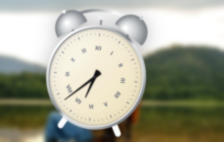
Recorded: 6h38
